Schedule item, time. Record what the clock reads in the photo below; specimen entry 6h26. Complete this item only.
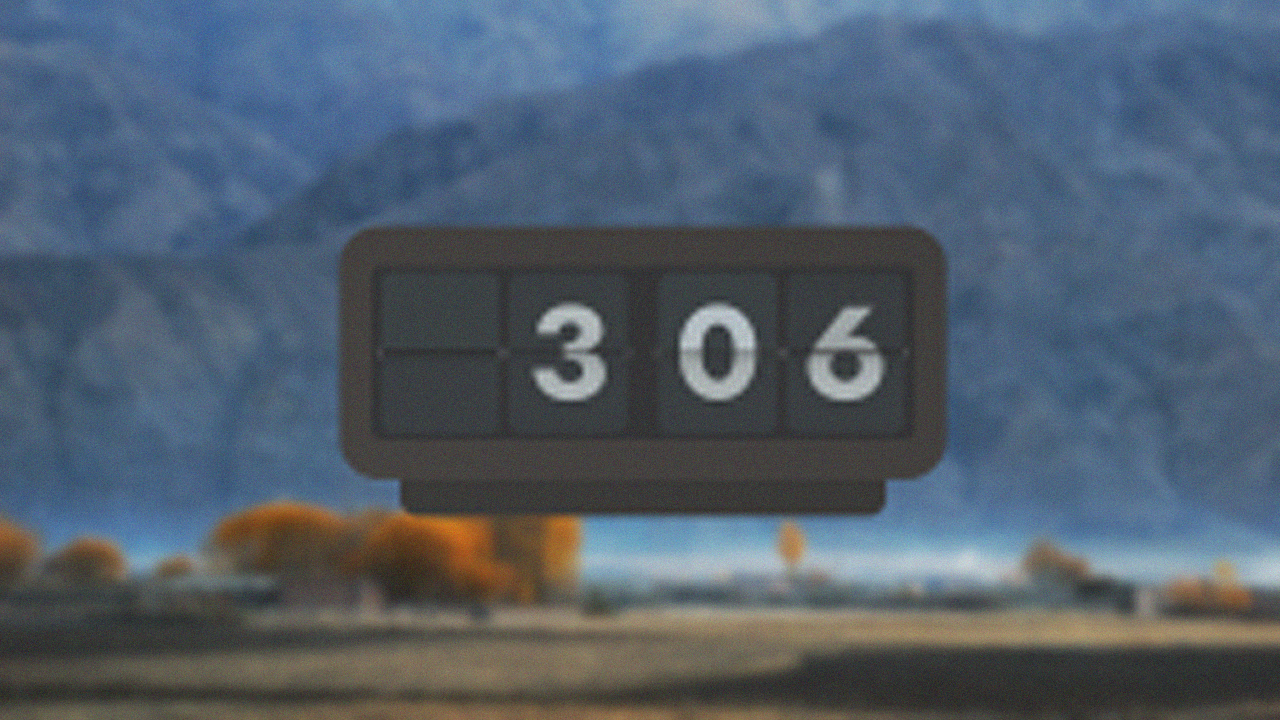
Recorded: 3h06
